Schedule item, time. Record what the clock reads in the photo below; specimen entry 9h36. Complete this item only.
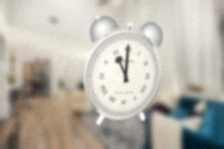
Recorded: 11h00
